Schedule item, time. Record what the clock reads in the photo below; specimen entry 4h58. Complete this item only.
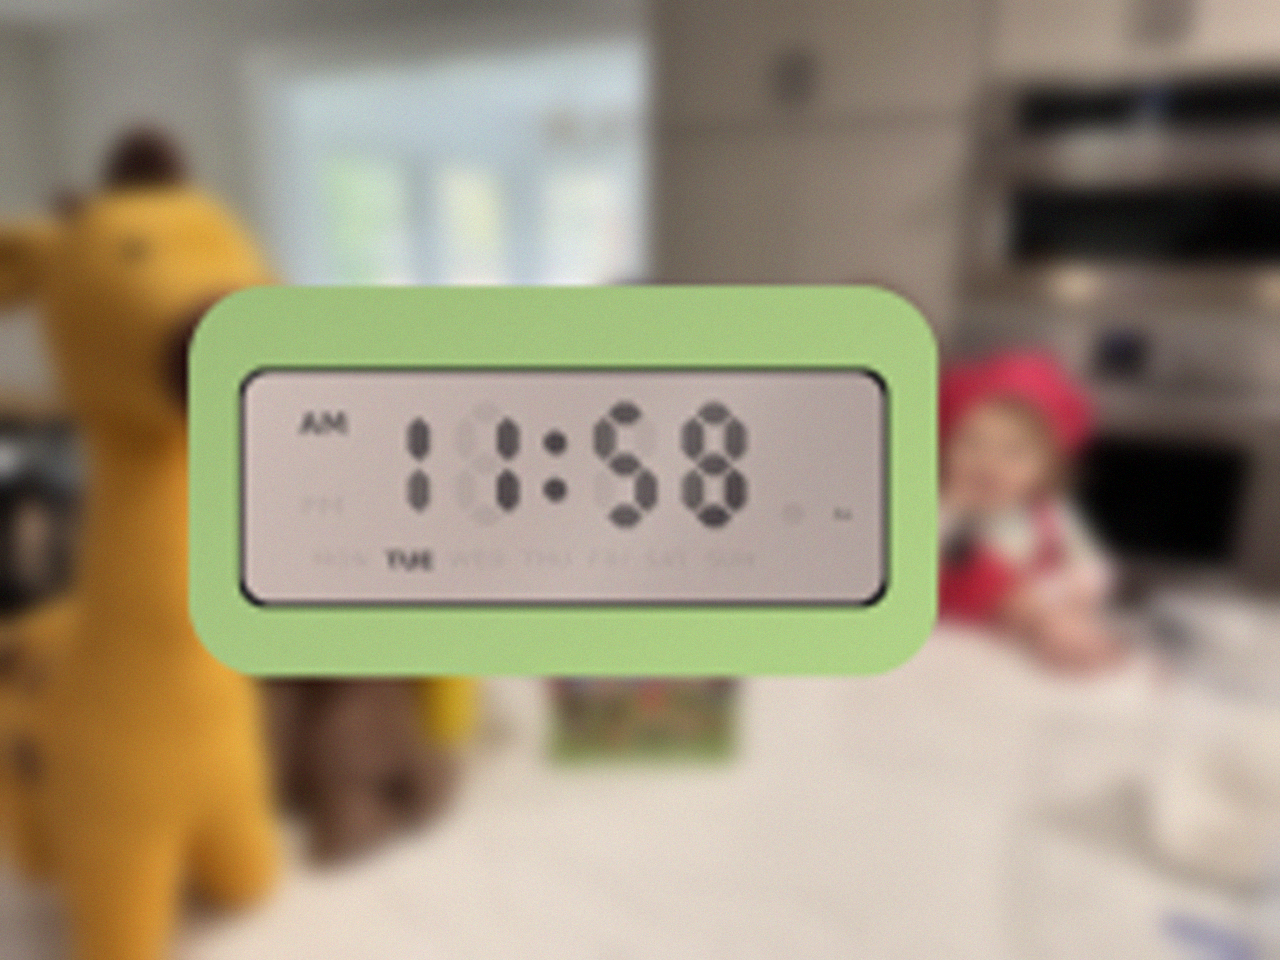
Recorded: 11h58
